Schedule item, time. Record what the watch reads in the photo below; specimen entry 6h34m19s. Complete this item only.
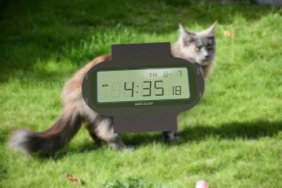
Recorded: 4h35m18s
